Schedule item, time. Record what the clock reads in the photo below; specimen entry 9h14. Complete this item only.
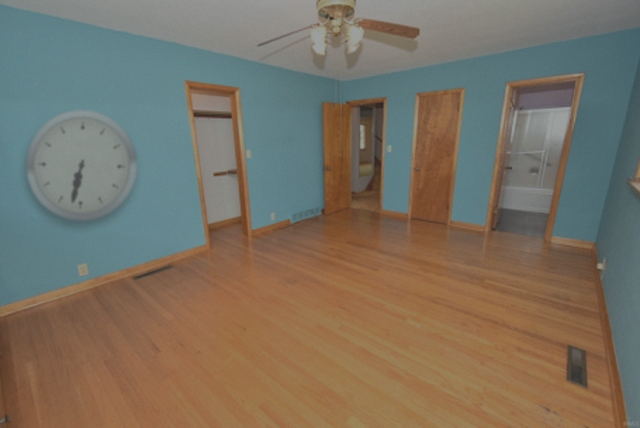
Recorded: 6h32
